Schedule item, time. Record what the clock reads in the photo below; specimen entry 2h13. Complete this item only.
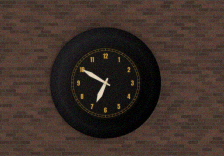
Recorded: 6h50
